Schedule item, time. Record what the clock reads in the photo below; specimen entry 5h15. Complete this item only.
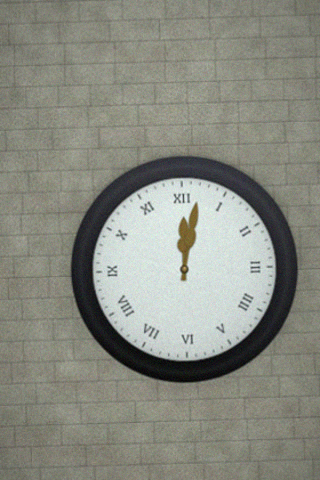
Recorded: 12h02
